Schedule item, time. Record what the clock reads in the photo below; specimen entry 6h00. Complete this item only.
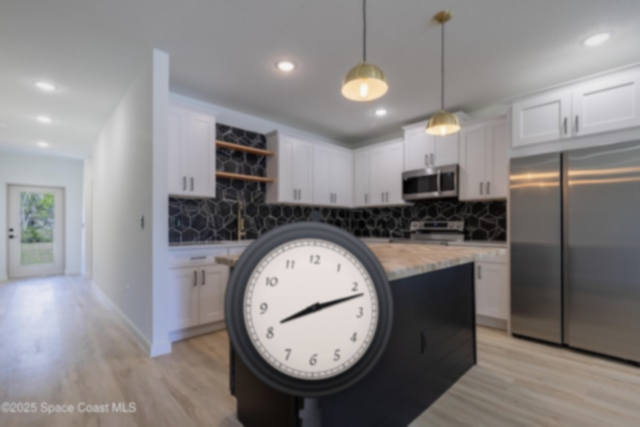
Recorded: 8h12
